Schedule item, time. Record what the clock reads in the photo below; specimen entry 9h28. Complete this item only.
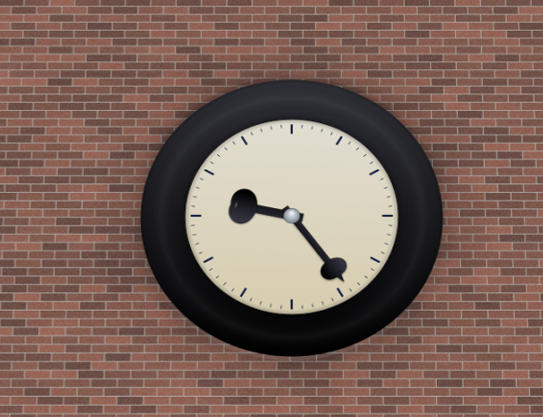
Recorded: 9h24
